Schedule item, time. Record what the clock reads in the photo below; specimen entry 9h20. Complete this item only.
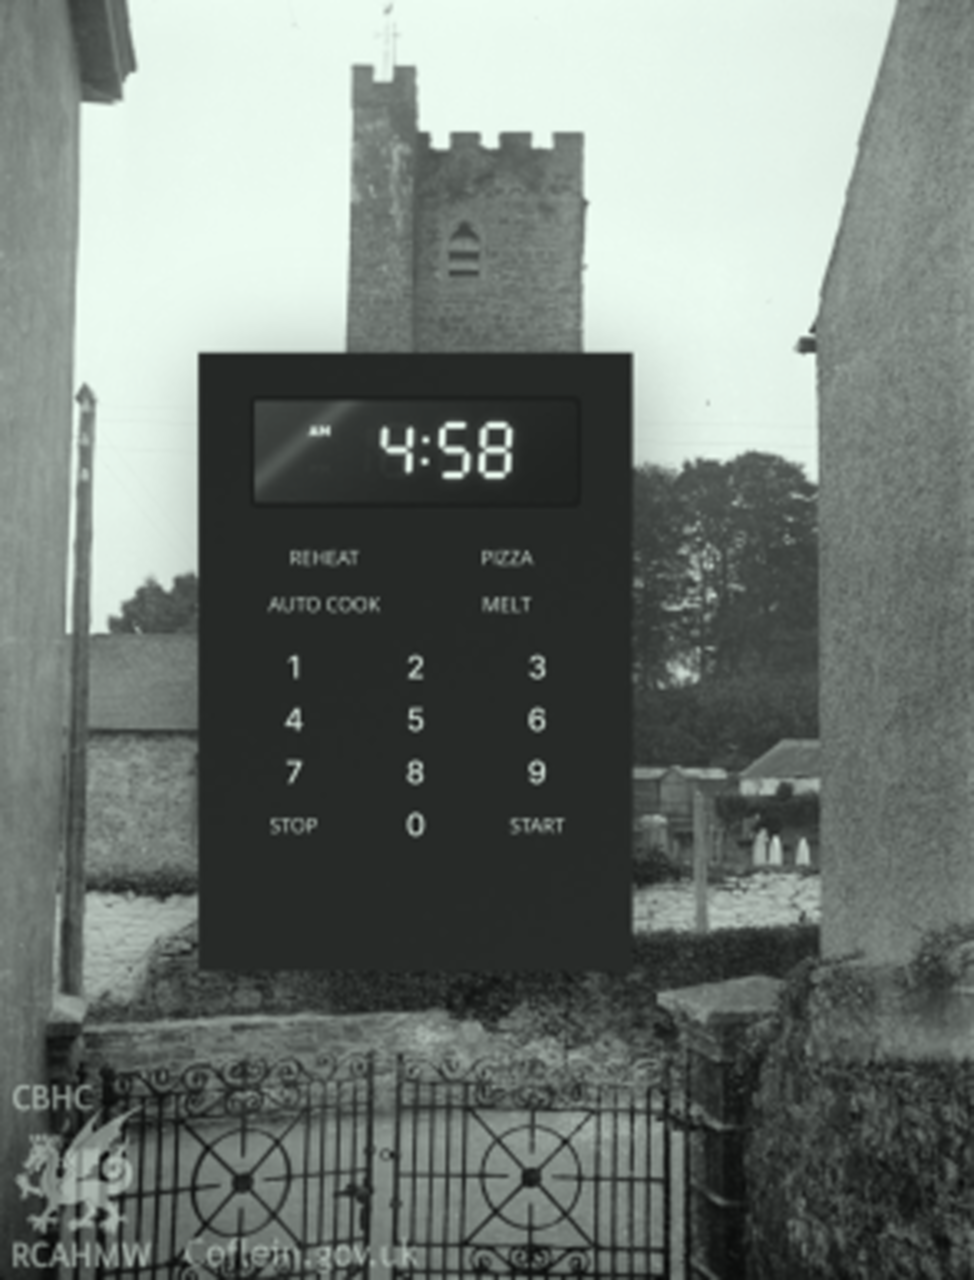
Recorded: 4h58
